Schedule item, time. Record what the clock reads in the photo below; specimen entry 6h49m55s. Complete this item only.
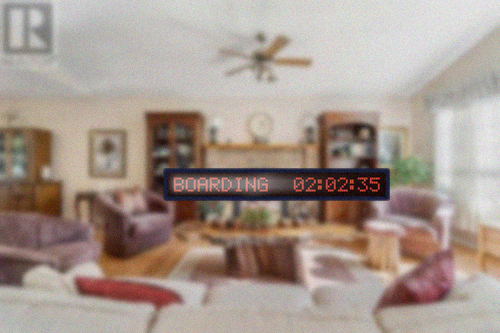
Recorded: 2h02m35s
